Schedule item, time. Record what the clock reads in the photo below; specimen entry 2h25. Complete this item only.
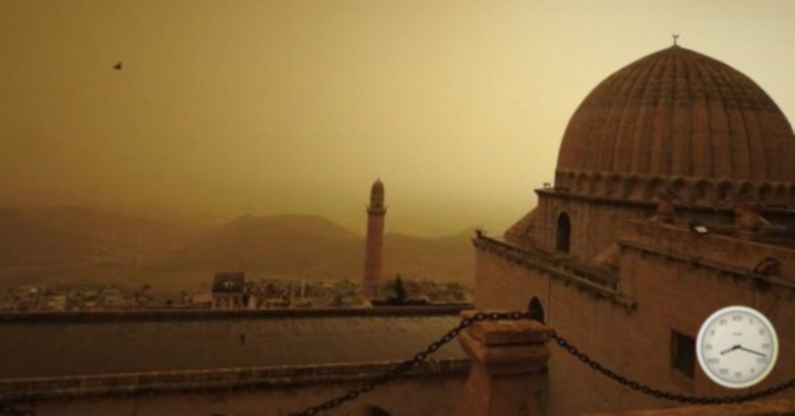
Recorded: 8h18
